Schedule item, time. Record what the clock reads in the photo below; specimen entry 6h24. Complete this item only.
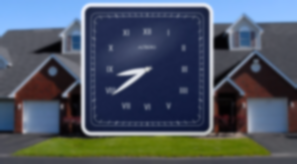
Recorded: 8h39
